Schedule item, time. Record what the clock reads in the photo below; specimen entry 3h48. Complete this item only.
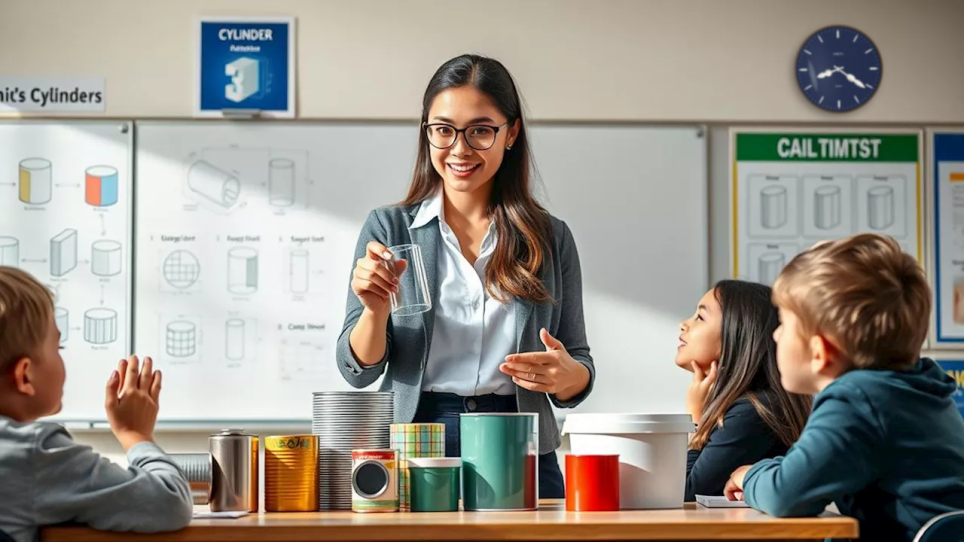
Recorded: 8h21
